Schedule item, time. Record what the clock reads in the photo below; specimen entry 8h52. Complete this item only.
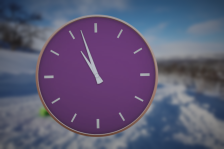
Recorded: 10h57
